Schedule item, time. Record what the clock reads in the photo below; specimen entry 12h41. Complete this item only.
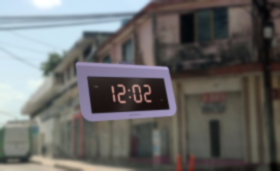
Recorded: 12h02
